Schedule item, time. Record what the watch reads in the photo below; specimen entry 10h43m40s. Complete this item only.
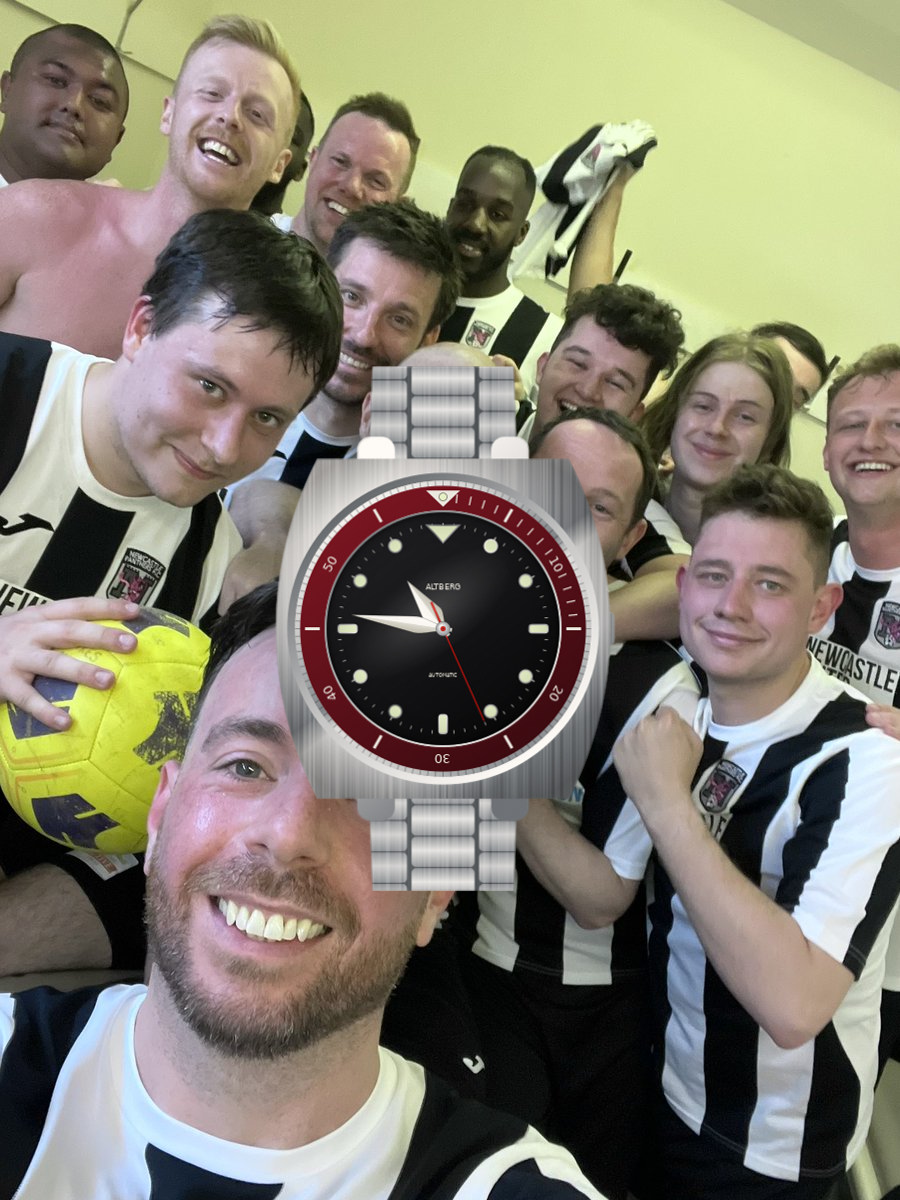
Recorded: 10h46m26s
